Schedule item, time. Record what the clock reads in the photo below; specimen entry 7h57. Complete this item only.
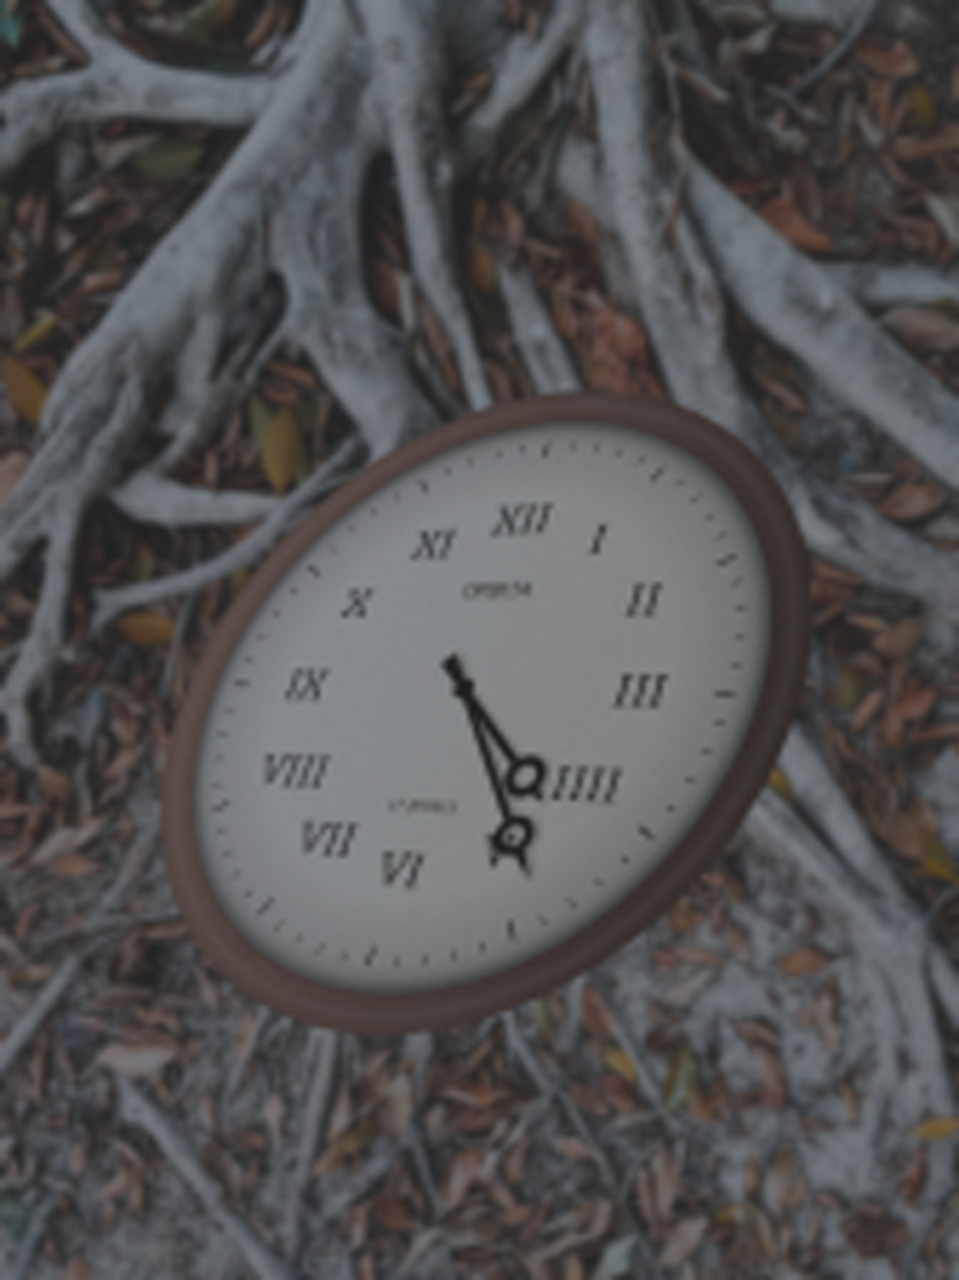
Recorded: 4h24
